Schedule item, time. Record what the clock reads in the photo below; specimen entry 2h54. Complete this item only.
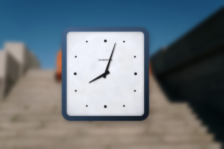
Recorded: 8h03
